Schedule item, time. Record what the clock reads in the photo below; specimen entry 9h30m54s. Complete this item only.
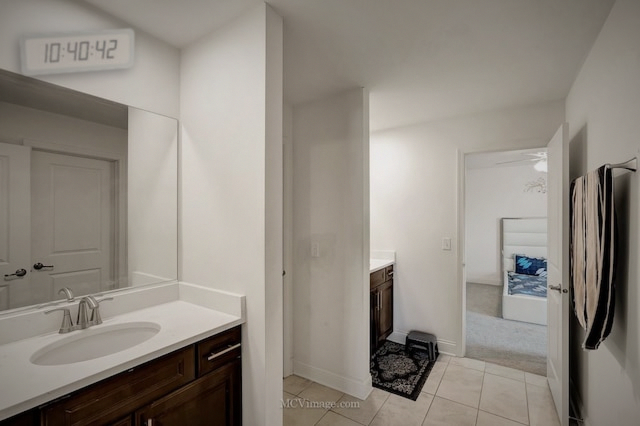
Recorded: 10h40m42s
